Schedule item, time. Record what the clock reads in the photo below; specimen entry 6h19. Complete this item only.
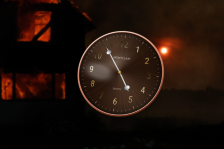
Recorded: 4h54
